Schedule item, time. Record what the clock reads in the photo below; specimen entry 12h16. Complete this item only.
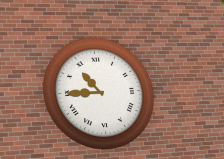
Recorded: 10h45
